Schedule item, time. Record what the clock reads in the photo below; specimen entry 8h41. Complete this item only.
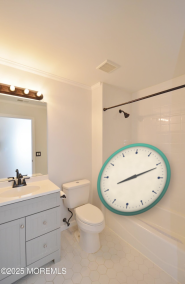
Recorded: 8h11
